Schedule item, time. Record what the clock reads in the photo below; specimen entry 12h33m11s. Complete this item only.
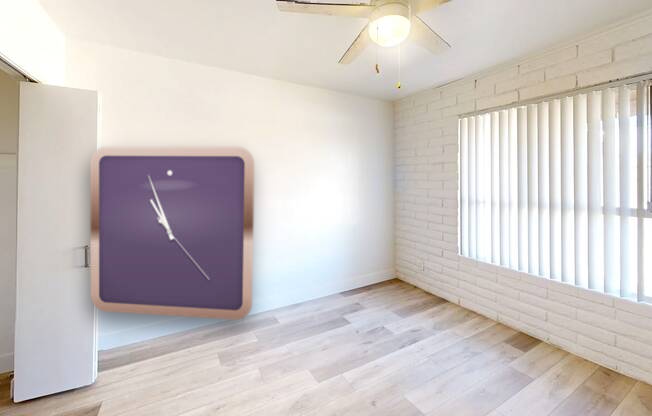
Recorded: 10h56m23s
